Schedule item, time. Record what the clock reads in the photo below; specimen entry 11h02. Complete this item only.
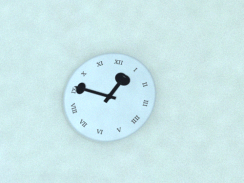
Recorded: 12h46
